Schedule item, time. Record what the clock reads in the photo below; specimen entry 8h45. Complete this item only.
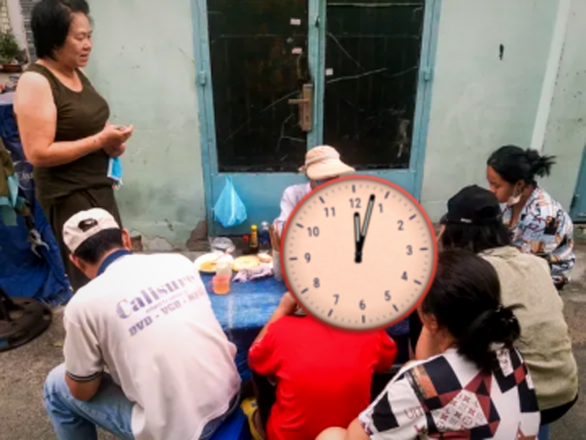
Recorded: 12h03
